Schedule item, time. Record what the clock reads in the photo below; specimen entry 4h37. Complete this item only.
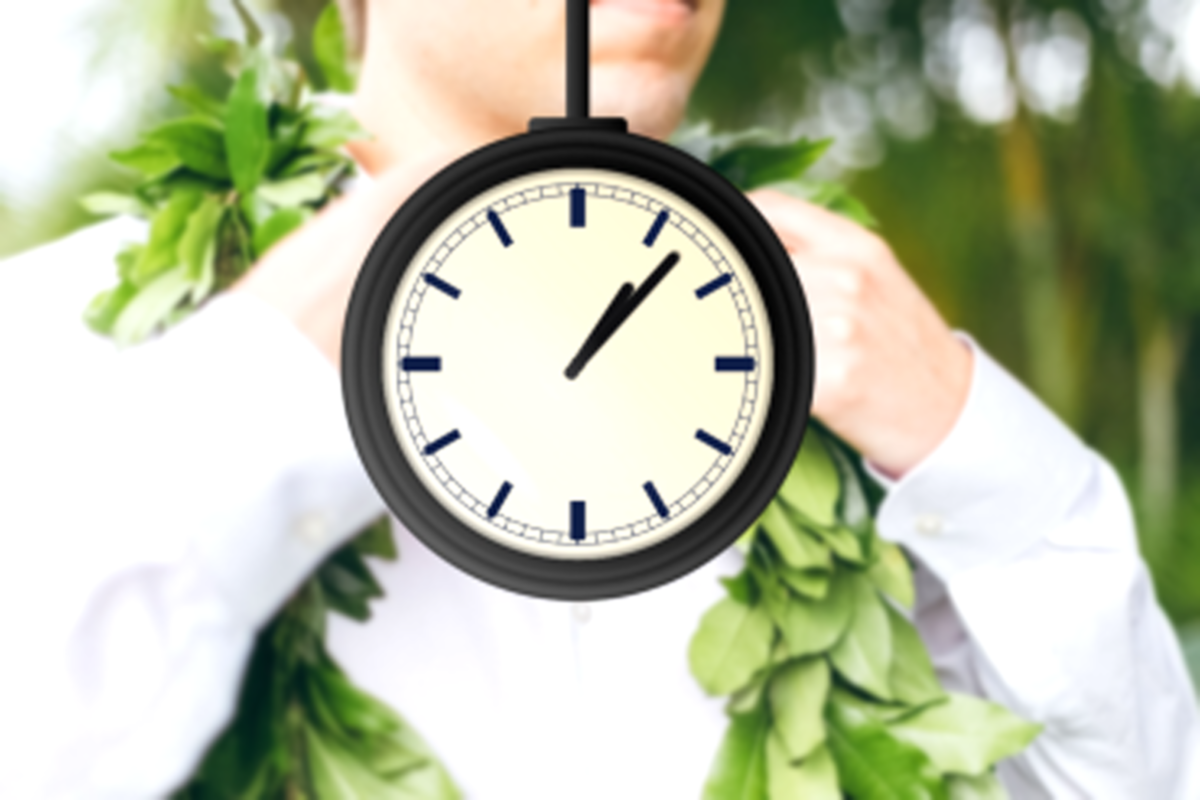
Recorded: 1h07
